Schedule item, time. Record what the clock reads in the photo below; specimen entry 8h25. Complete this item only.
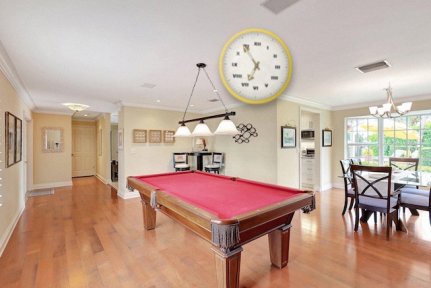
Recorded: 6h54
